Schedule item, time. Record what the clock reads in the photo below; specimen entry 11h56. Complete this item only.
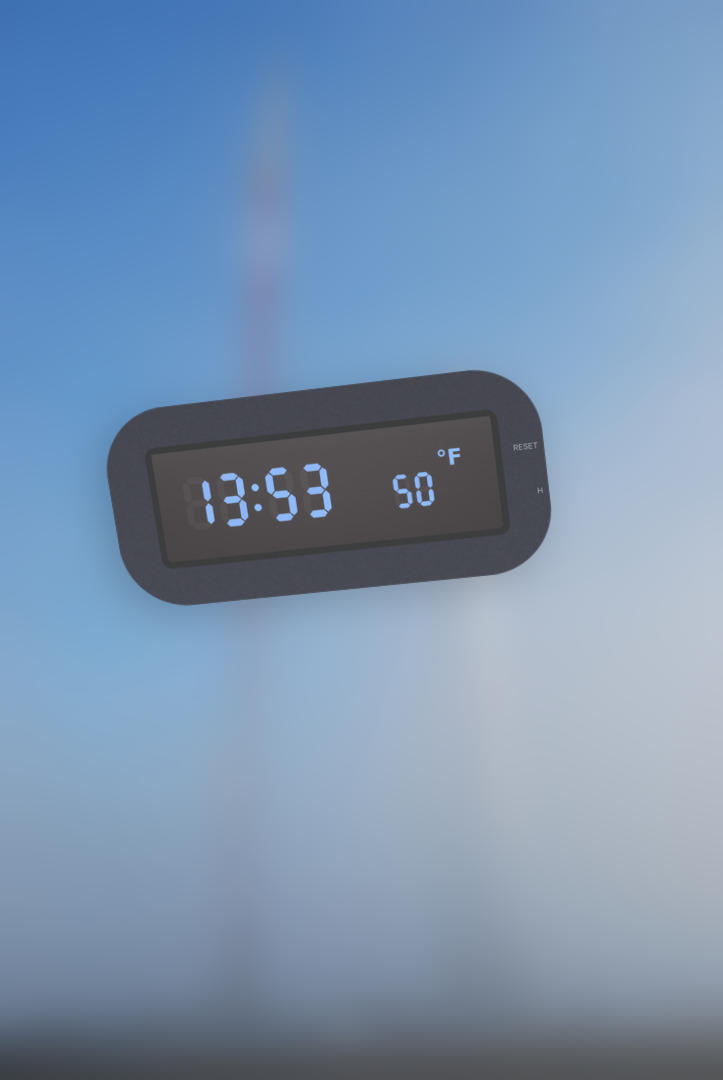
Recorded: 13h53
